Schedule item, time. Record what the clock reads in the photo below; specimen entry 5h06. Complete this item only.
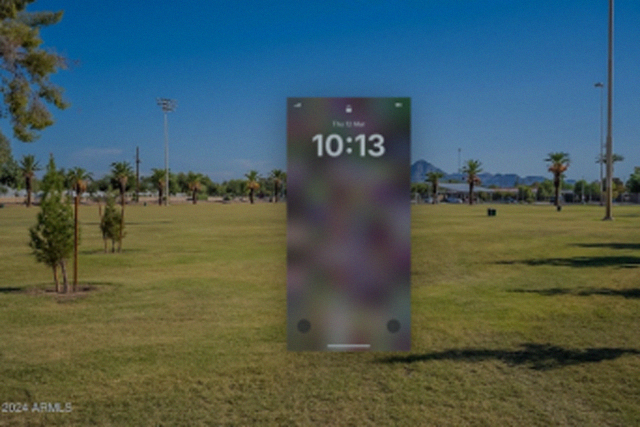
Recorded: 10h13
